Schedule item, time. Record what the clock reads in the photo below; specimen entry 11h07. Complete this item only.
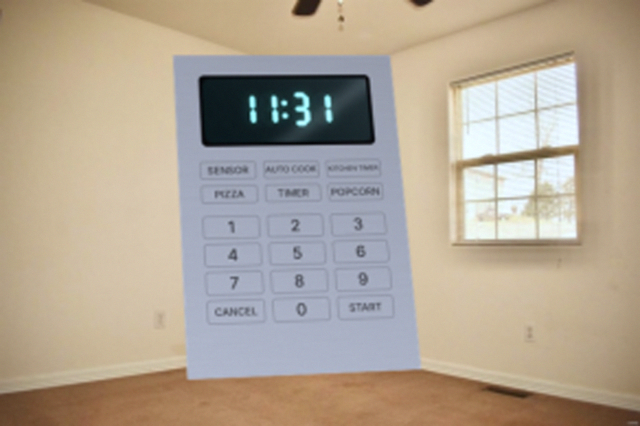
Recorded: 11h31
